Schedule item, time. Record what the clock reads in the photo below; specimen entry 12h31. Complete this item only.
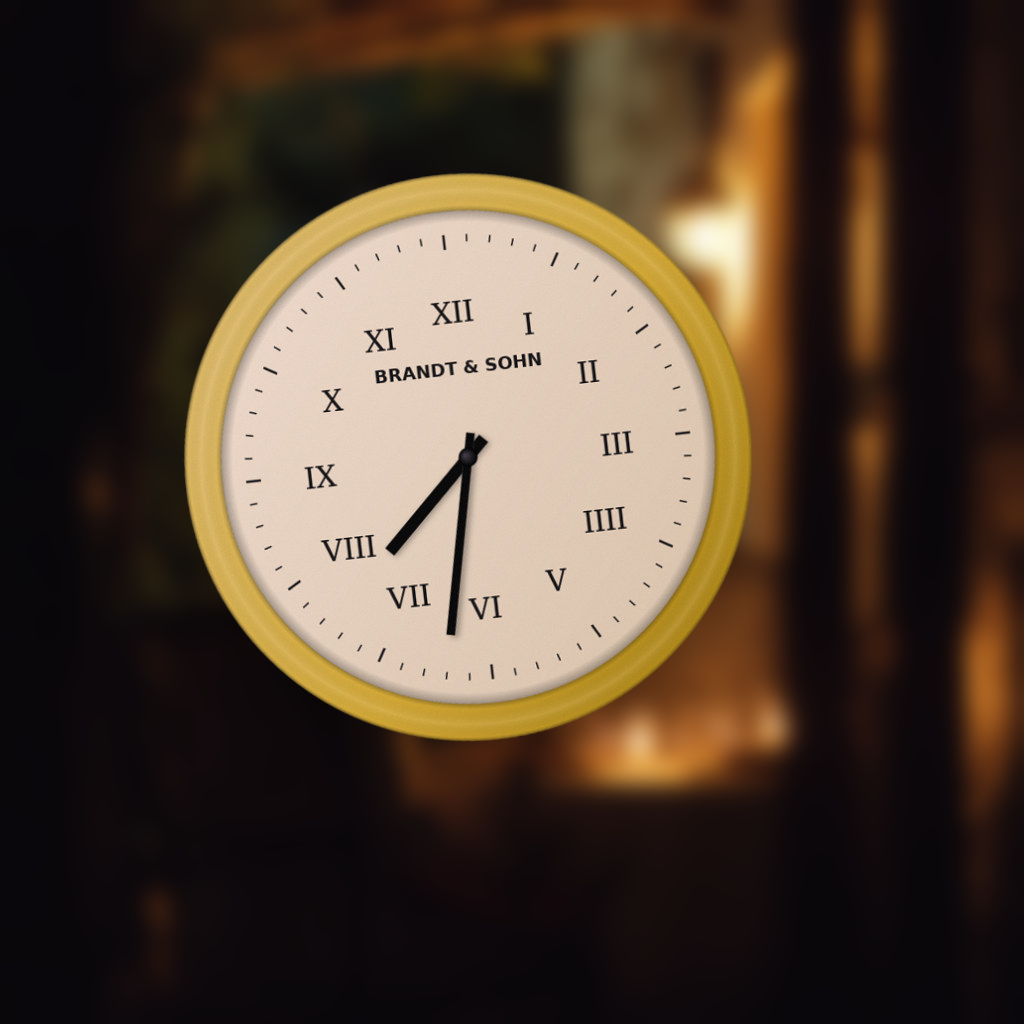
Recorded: 7h32
